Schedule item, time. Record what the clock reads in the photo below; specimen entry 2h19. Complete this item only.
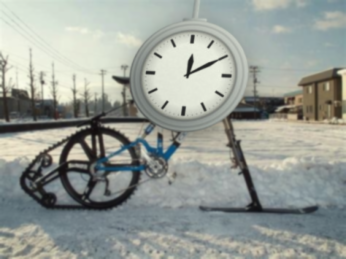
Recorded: 12h10
